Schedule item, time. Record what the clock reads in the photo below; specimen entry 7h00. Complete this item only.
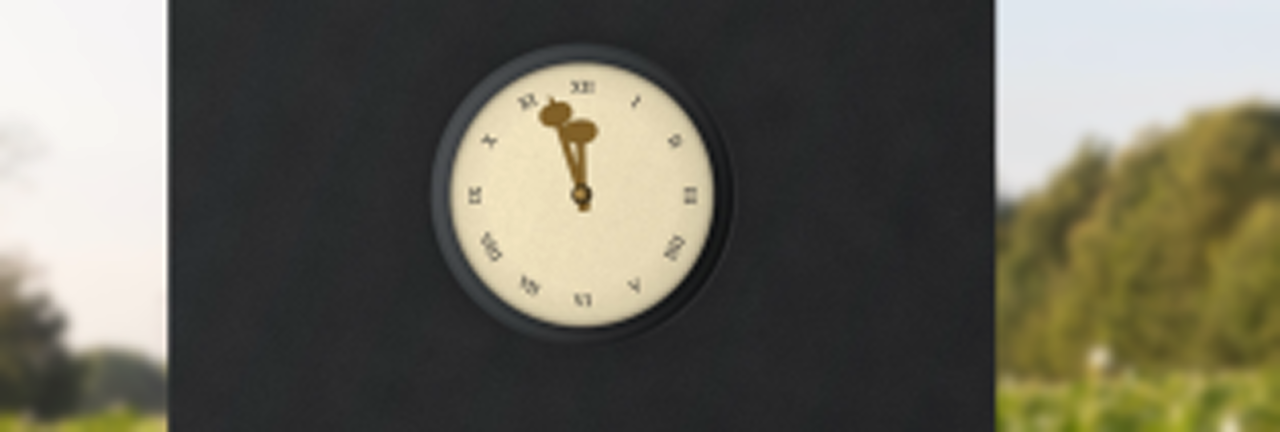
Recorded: 11h57
